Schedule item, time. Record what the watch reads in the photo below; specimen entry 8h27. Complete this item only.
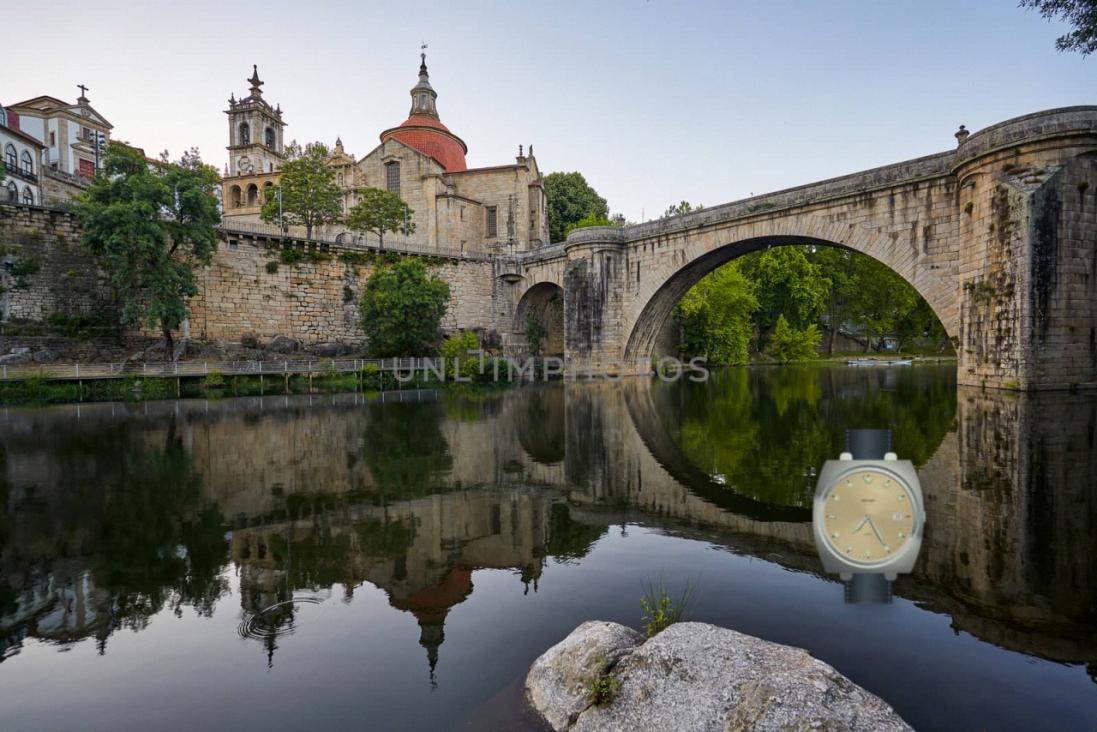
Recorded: 7h25
